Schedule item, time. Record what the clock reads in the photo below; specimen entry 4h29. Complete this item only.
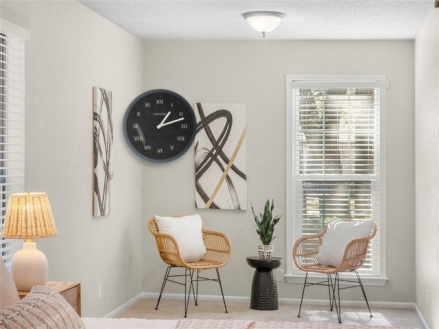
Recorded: 1h12
